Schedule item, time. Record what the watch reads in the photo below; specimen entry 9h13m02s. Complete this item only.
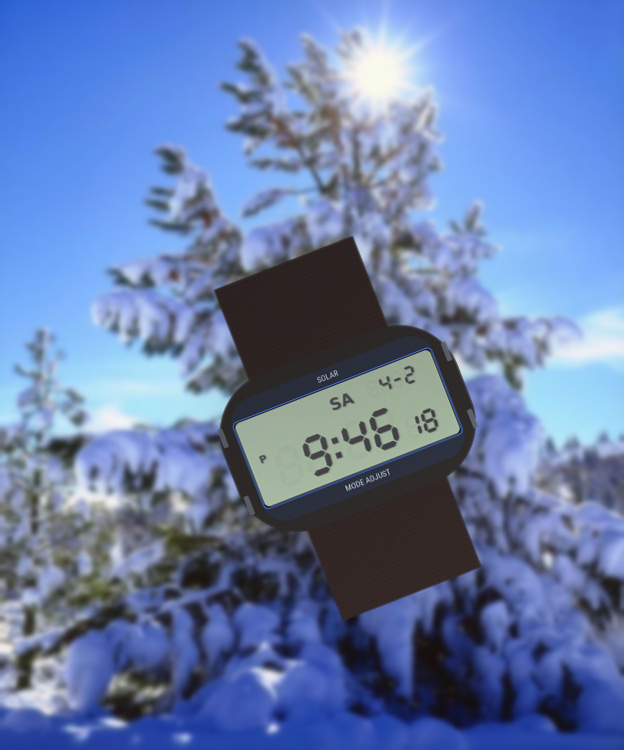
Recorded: 9h46m18s
